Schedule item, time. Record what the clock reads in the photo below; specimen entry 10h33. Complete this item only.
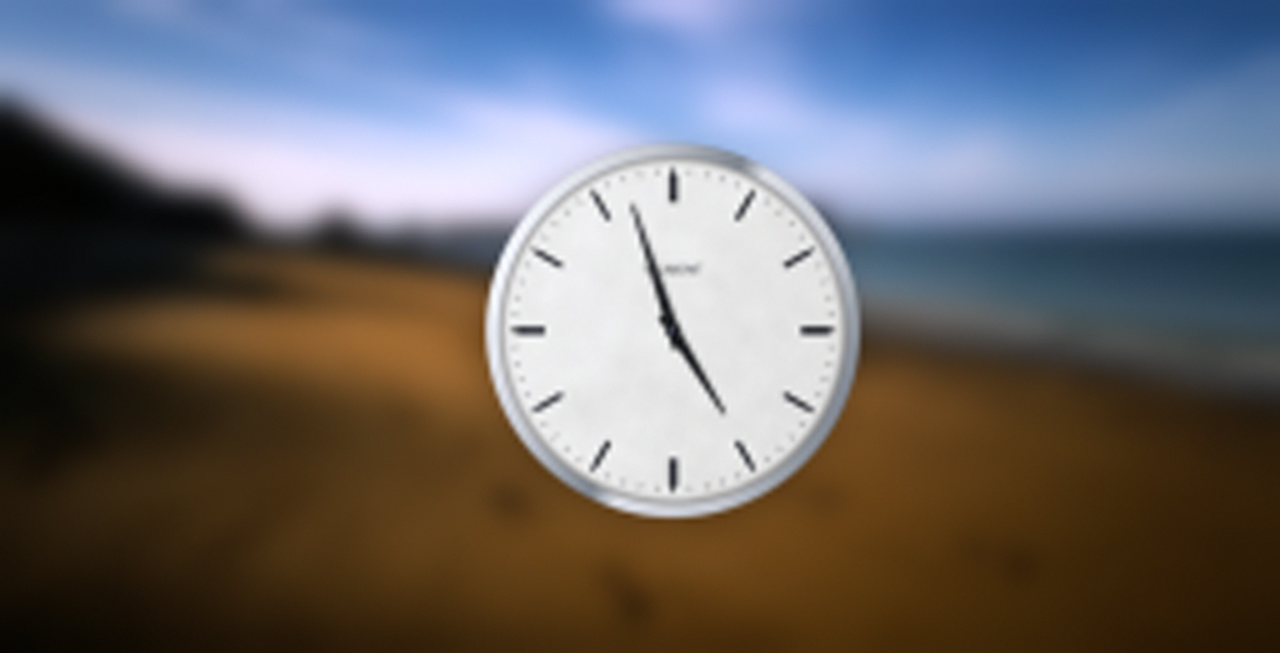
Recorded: 4h57
